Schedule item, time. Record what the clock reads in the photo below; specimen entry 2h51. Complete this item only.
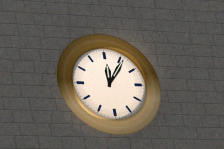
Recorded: 12h06
